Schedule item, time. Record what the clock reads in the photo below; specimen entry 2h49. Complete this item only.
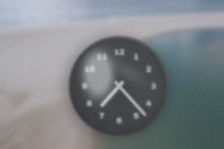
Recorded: 7h23
